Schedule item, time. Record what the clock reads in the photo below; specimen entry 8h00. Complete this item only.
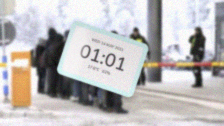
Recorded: 1h01
